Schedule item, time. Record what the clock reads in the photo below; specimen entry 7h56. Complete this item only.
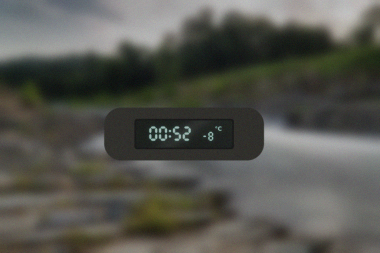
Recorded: 0h52
